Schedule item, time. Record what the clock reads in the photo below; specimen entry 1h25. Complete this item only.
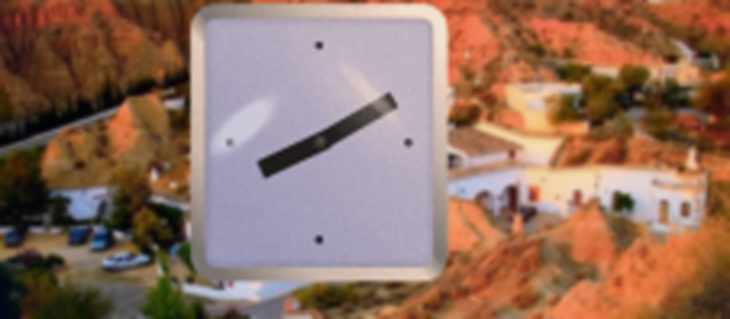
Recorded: 8h10
